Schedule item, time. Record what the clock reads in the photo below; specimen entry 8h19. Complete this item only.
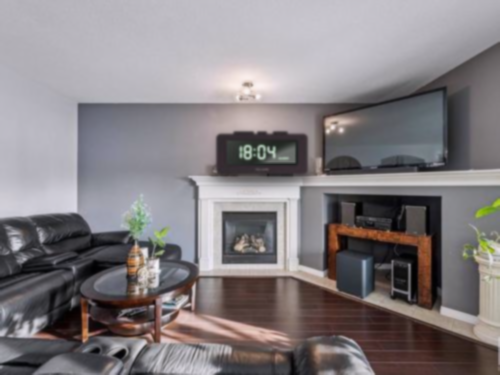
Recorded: 18h04
